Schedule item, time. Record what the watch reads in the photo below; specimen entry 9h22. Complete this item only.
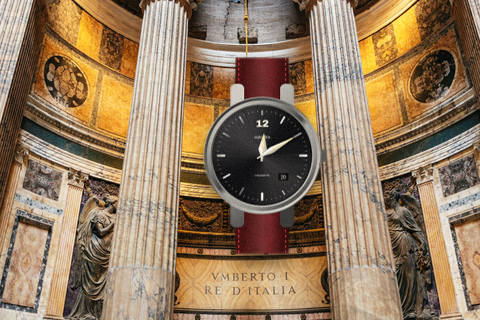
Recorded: 12h10
